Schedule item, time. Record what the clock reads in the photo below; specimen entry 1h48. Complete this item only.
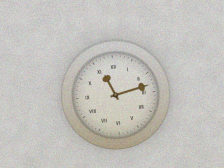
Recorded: 11h13
